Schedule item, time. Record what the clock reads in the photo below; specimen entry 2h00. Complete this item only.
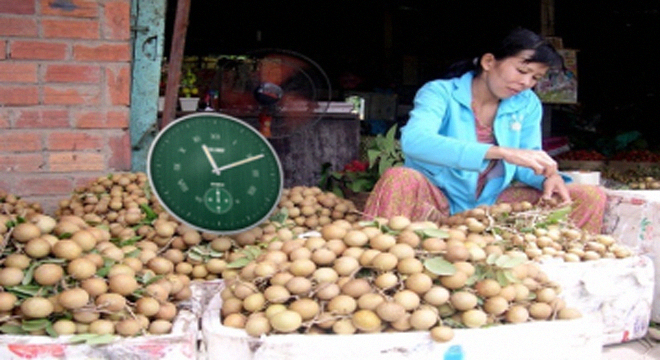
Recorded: 11h11
